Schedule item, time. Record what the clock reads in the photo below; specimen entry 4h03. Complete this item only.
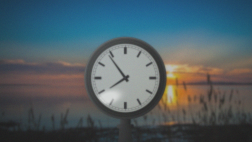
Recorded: 7h54
